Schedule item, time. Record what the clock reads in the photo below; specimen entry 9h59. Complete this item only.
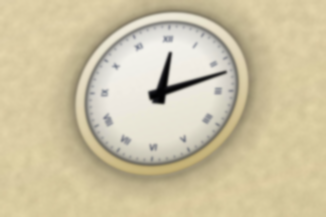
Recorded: 12h12
